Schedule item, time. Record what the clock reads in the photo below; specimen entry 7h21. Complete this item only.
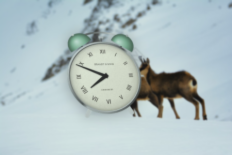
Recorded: 7h49
